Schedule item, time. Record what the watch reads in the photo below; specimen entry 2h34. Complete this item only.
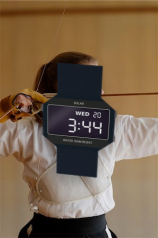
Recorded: 3h44
